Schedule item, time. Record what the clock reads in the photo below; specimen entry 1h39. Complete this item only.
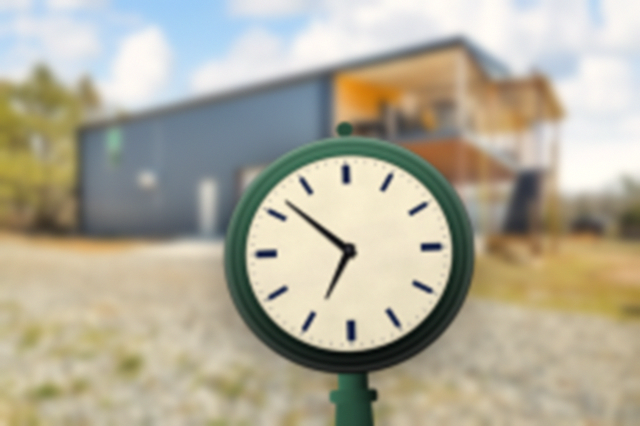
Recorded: 6h52
